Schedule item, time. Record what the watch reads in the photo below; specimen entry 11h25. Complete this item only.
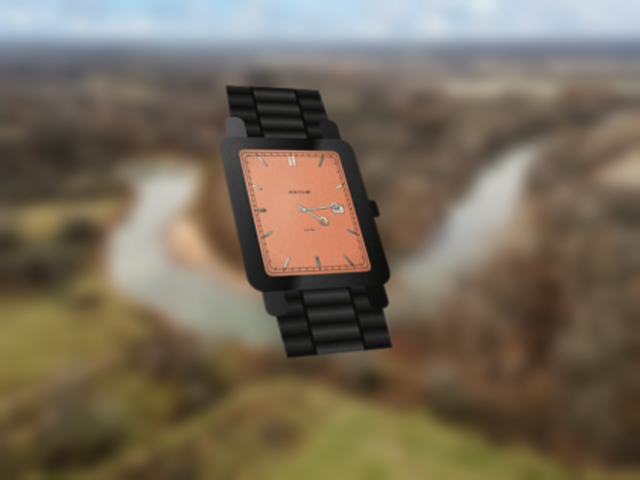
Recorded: 4h14
